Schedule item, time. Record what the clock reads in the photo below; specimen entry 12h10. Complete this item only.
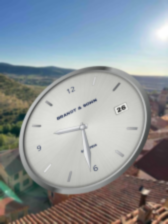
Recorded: 9h31
